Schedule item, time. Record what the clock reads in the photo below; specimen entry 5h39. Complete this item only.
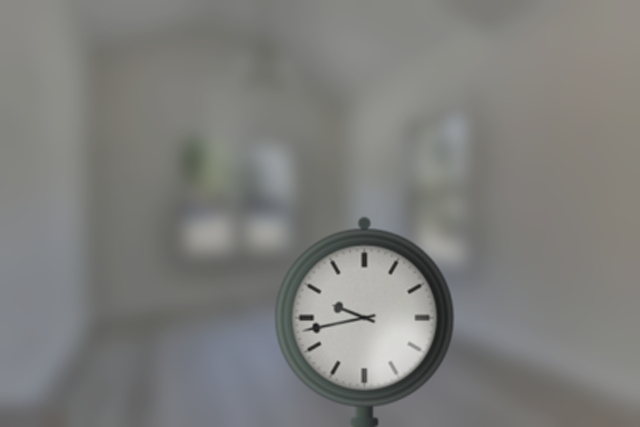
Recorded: 9h43
